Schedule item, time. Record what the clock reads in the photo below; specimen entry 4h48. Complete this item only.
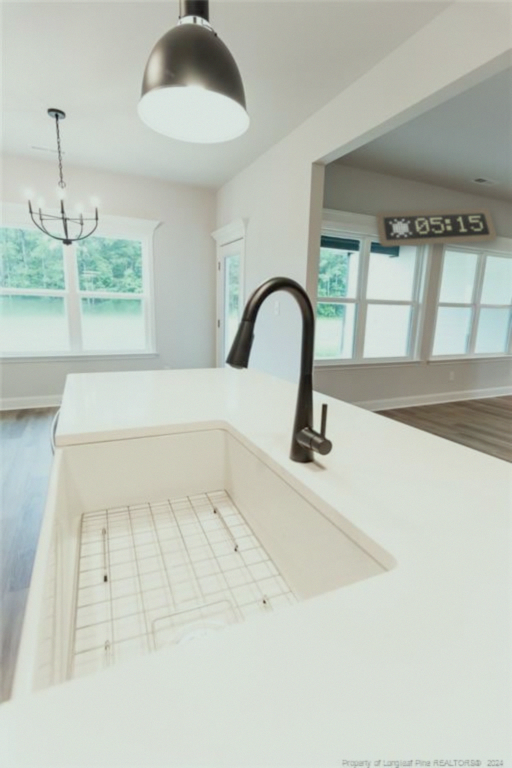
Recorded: 5h15
